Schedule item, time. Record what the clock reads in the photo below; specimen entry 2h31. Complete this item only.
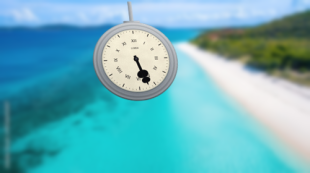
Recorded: 5h27
